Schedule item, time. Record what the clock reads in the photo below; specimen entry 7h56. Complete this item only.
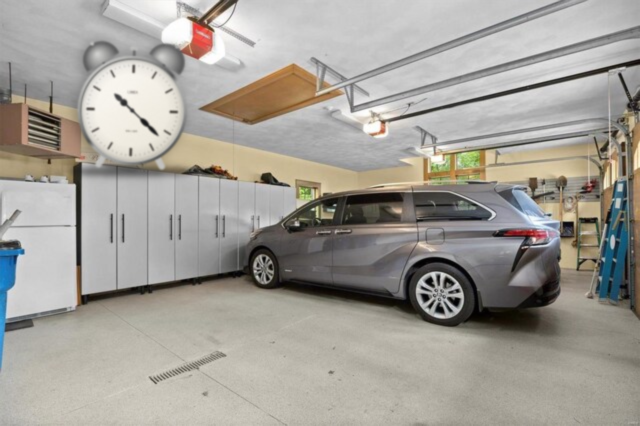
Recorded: 10h22
